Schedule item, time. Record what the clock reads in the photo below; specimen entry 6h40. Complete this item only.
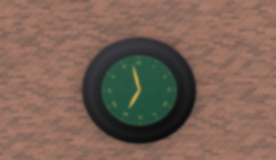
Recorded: 6h58
